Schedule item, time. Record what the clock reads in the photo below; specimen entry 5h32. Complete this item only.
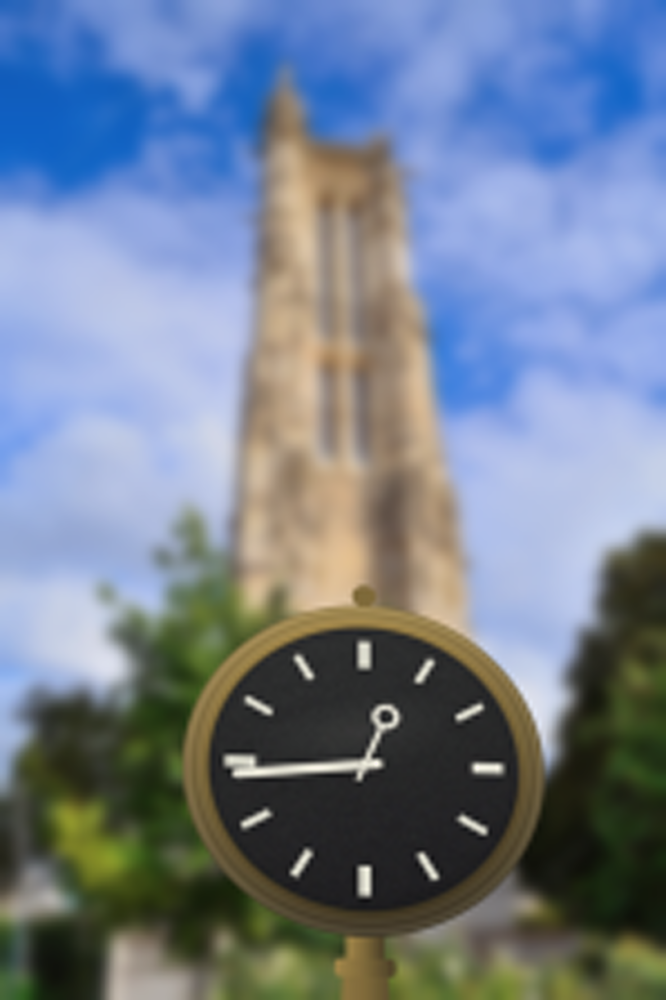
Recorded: 12h44
